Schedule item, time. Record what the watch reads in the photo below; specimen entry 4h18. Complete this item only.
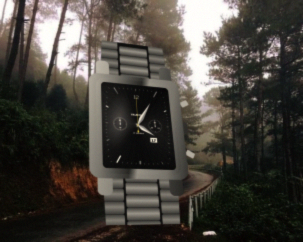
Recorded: 4h05
